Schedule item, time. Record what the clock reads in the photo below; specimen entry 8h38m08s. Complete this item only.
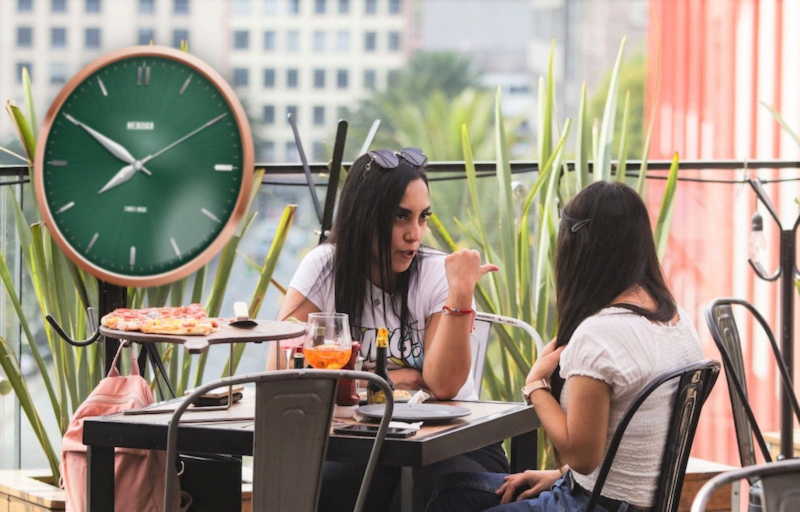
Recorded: 7h50m10s
